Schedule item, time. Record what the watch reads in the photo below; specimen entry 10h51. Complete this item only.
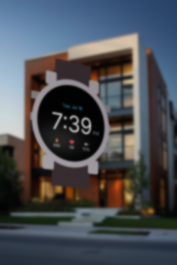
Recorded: 7h39
